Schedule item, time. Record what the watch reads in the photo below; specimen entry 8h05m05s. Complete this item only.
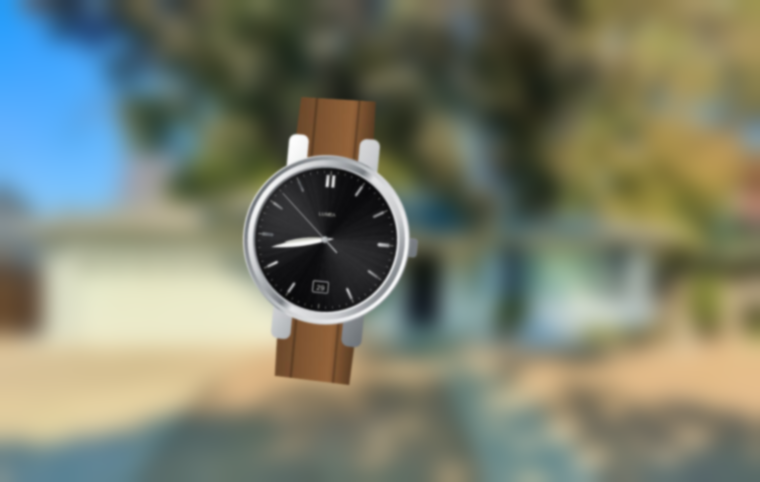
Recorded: 8h42m52s
